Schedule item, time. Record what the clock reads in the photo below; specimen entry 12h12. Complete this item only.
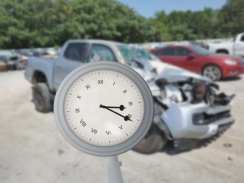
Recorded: 3h21
